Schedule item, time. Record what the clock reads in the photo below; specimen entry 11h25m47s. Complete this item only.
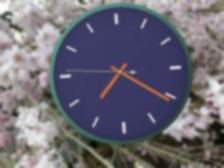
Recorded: 7h20m46s
